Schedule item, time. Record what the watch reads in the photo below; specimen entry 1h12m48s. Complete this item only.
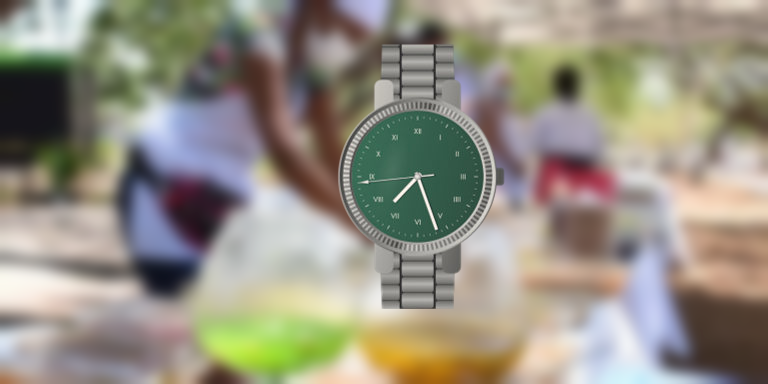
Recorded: 7h26m44s
